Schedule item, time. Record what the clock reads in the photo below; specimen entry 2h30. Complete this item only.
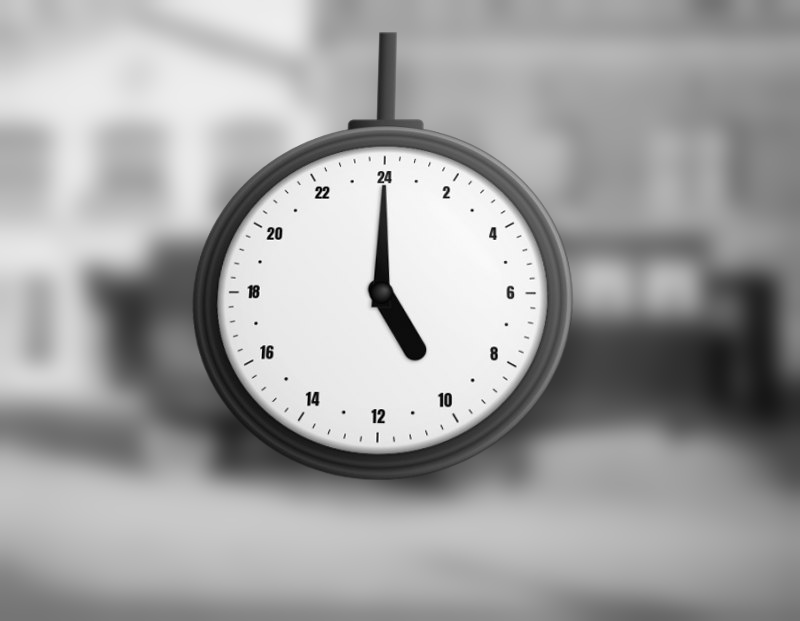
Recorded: 10h00
